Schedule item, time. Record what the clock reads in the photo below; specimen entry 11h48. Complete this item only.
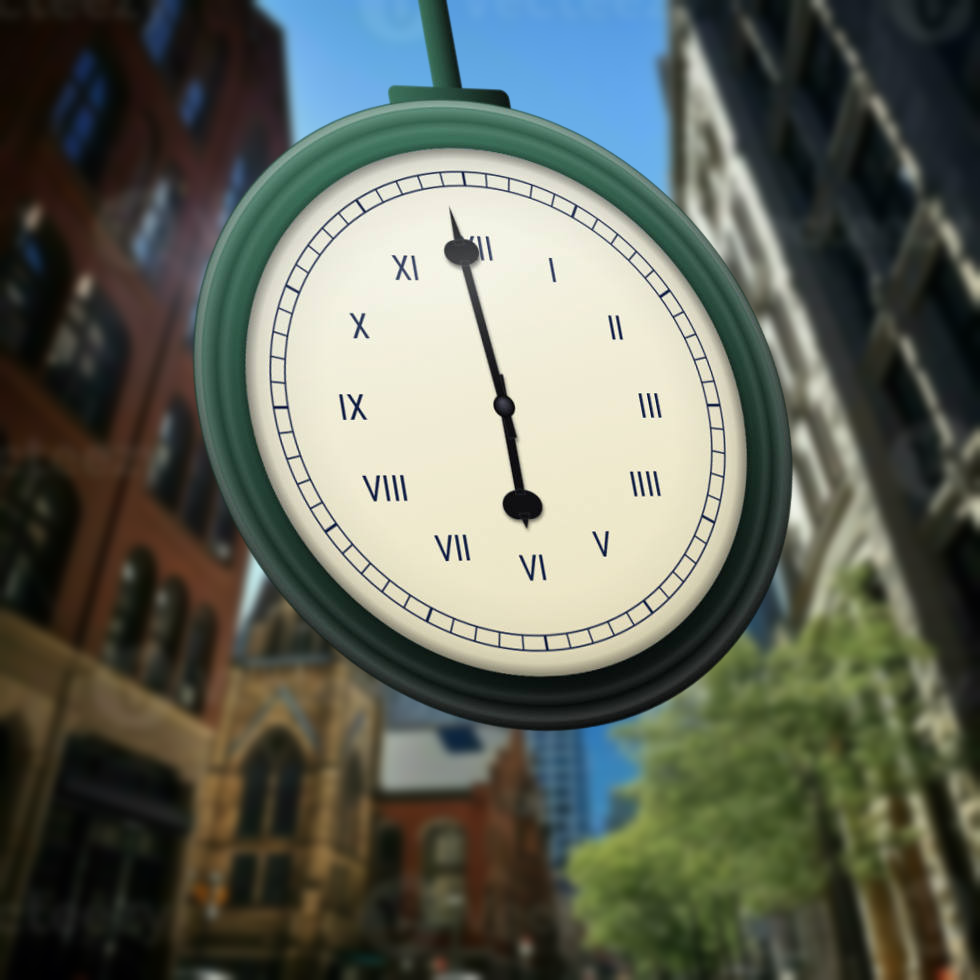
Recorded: 5h59
